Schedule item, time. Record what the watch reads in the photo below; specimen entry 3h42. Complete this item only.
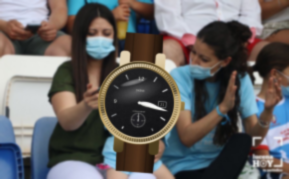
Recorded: 3h17
